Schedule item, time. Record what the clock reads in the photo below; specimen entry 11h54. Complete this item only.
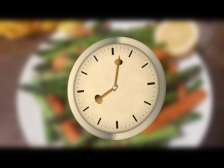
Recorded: 8h02
